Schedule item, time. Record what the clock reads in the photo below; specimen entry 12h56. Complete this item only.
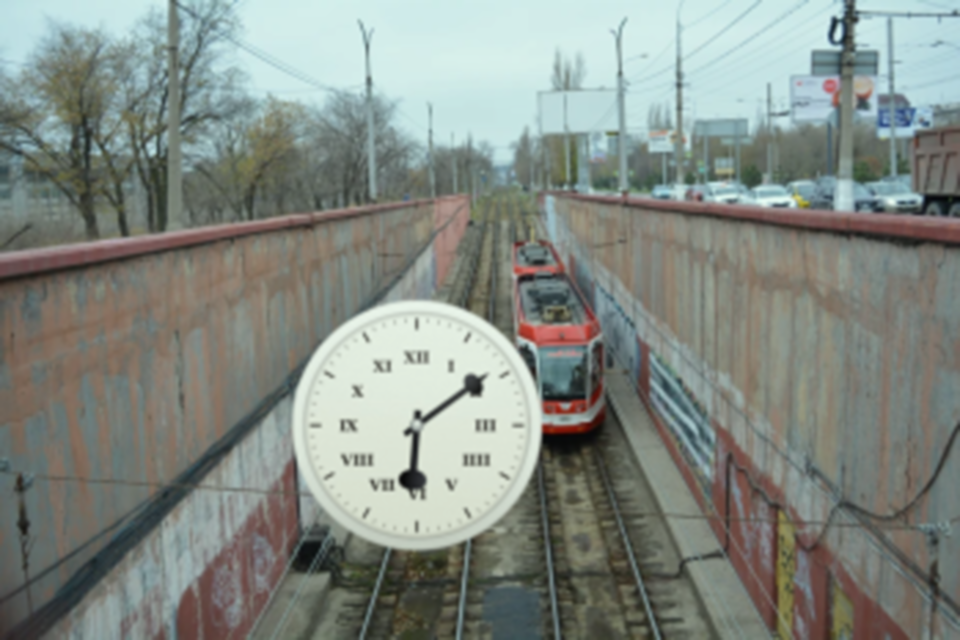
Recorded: 6h09
